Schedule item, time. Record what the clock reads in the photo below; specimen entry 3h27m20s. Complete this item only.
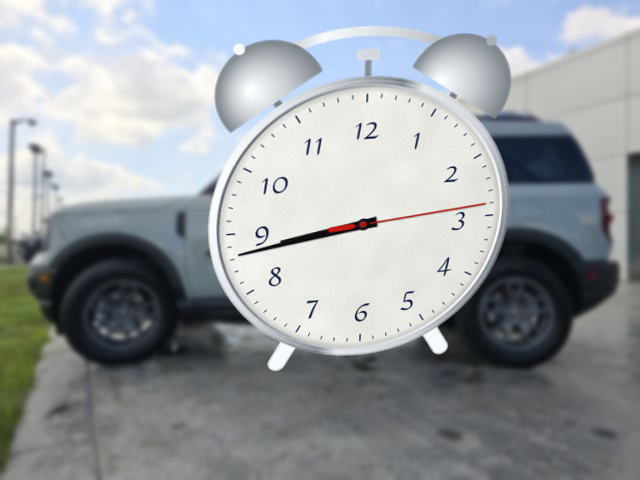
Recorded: 8h43m14s
